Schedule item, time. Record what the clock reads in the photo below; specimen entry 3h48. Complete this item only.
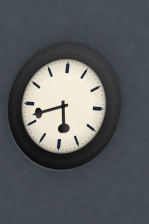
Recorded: 5h42
